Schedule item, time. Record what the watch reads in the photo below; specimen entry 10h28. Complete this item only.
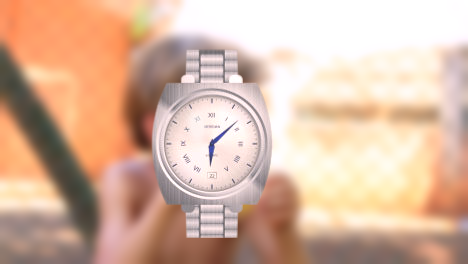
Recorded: 6h08
